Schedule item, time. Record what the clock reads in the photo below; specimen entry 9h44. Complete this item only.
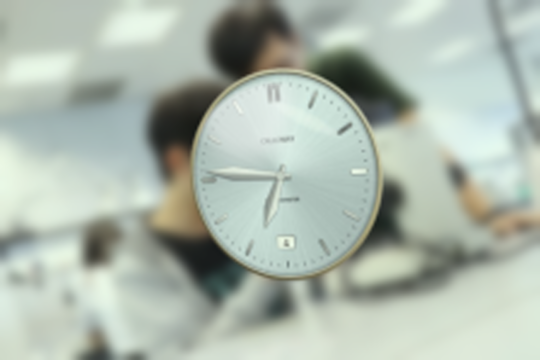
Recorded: 6h46
